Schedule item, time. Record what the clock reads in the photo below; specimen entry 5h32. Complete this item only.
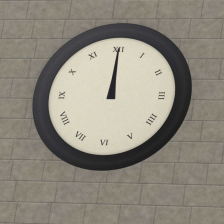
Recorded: 12h00
